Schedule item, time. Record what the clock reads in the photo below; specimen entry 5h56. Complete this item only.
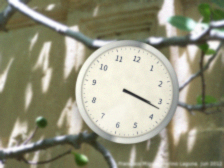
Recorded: 3h17
